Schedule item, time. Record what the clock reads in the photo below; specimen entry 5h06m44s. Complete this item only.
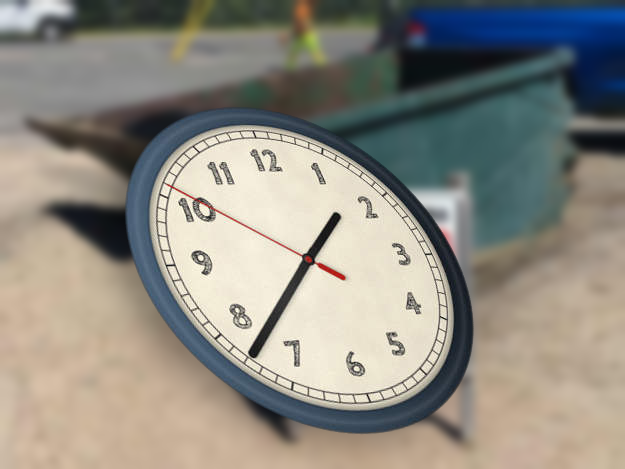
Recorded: 1h37m51s
